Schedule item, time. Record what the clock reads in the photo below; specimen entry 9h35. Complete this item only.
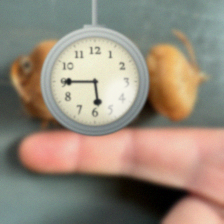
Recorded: 5h45
